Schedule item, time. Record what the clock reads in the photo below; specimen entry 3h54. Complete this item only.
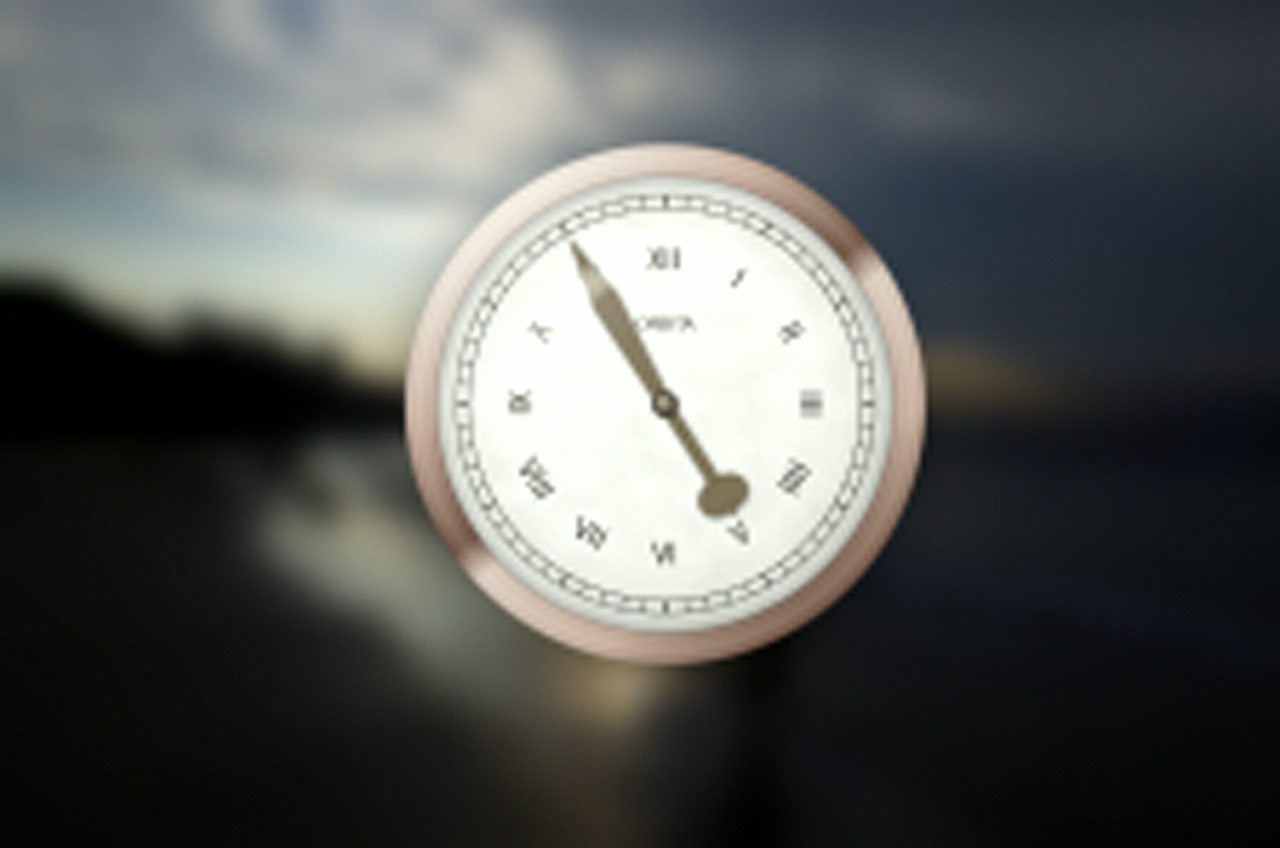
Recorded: 4h55
